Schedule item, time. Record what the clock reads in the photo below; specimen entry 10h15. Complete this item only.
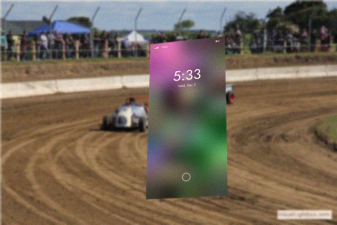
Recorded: 5h33
